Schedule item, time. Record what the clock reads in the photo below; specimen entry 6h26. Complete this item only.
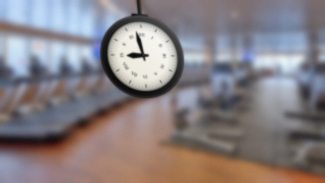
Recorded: 8h58
